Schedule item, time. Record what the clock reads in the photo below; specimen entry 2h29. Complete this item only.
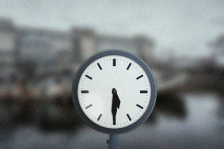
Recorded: 5h30
